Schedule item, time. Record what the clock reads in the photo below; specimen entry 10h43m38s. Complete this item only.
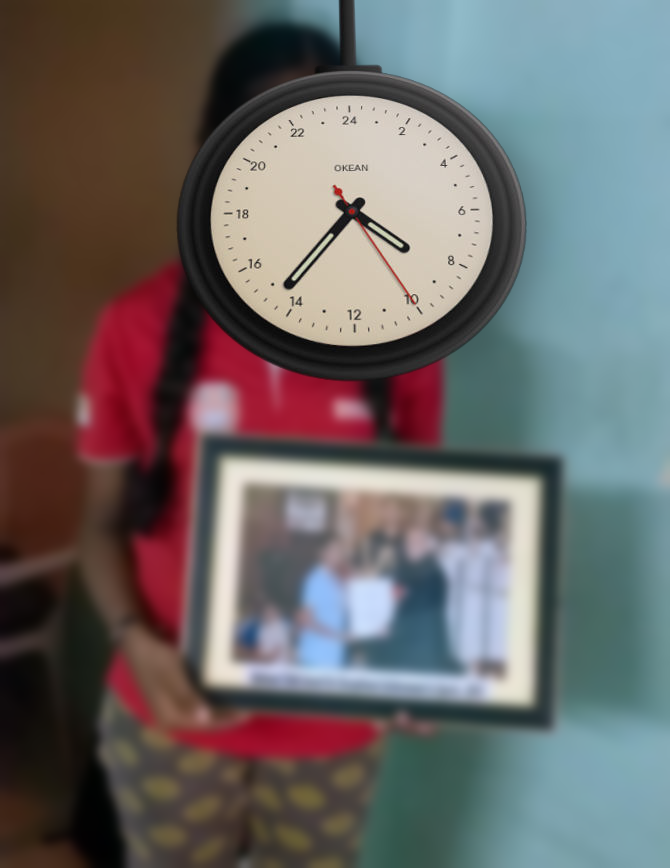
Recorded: 8h36m25s
